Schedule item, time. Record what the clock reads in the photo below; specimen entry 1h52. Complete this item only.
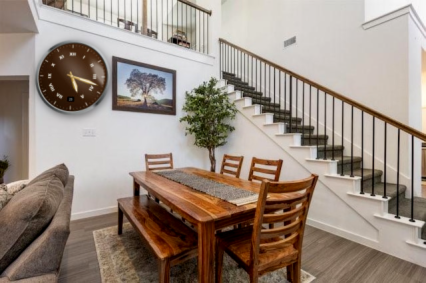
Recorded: 5h18
